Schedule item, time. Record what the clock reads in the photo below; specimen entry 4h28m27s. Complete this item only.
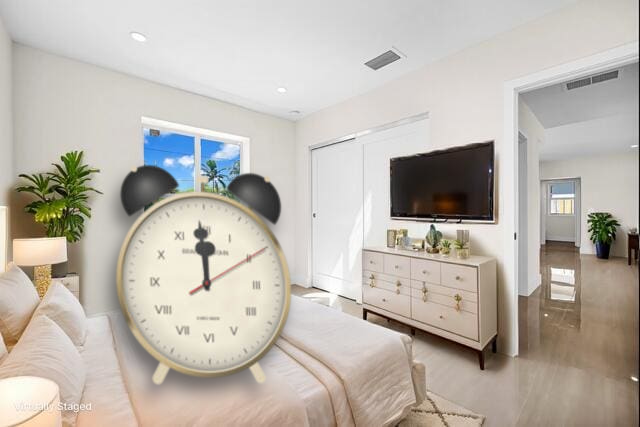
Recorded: 11h59m10s
